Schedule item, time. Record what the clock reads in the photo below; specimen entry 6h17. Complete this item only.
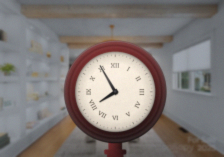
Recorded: 7h55
